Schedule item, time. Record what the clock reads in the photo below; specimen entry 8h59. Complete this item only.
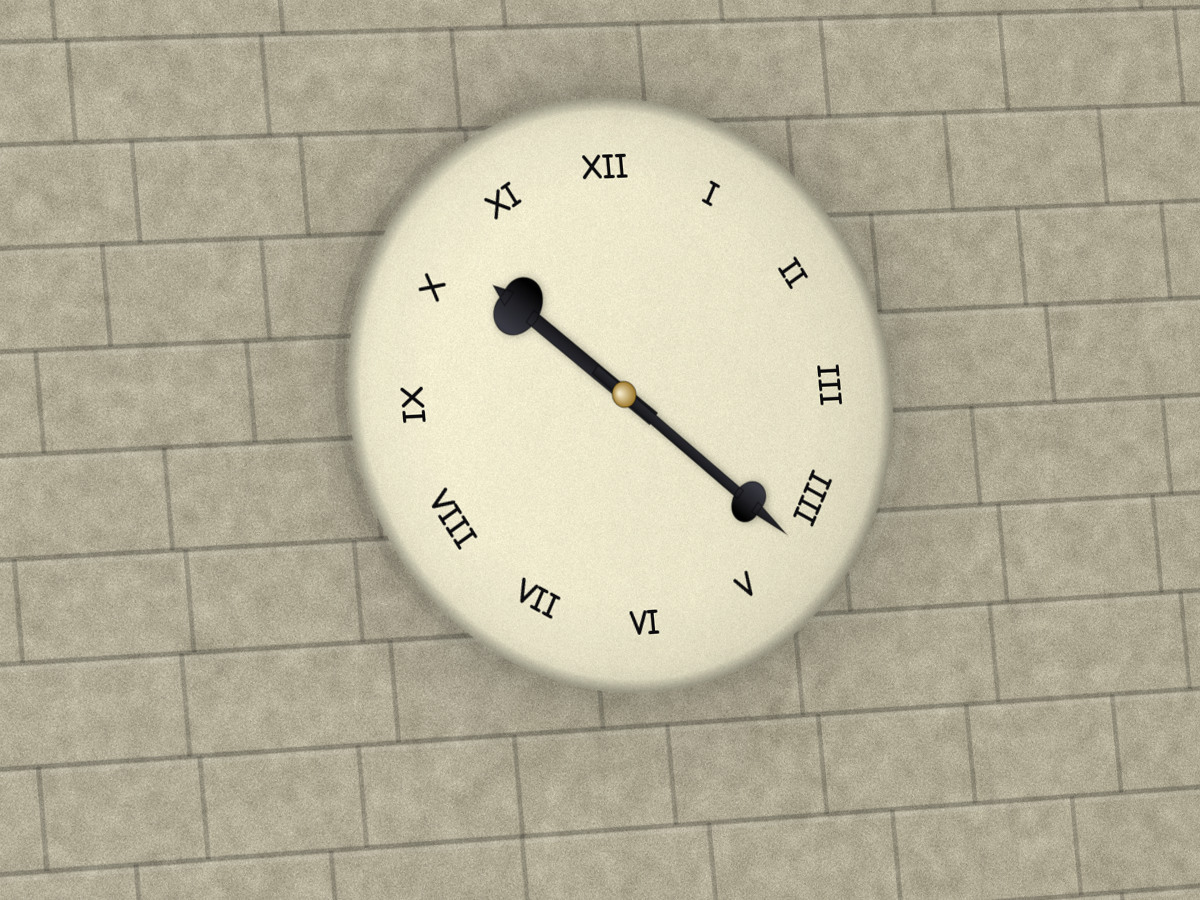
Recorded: 10h22
